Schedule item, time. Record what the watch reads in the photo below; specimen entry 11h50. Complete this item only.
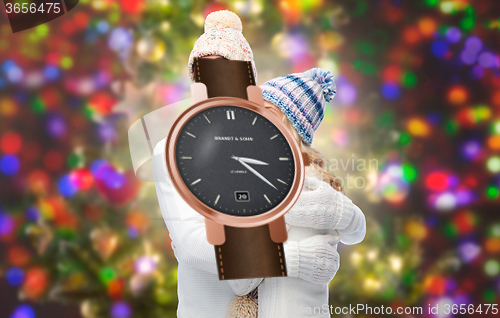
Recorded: 3h22
